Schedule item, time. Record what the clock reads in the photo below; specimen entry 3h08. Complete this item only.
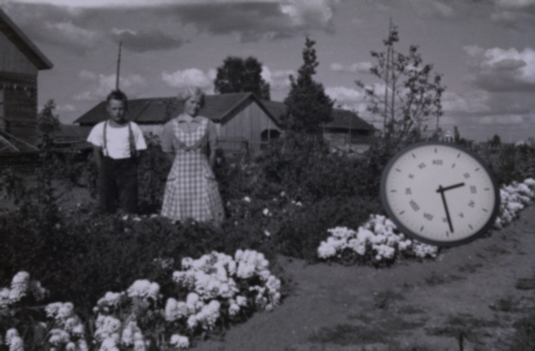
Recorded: 2h29
